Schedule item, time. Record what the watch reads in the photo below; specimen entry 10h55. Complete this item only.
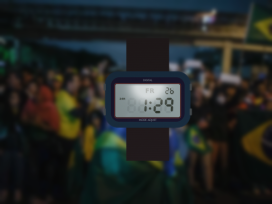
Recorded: 1h29
